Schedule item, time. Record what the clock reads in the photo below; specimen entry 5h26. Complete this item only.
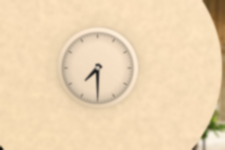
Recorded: 7h30
